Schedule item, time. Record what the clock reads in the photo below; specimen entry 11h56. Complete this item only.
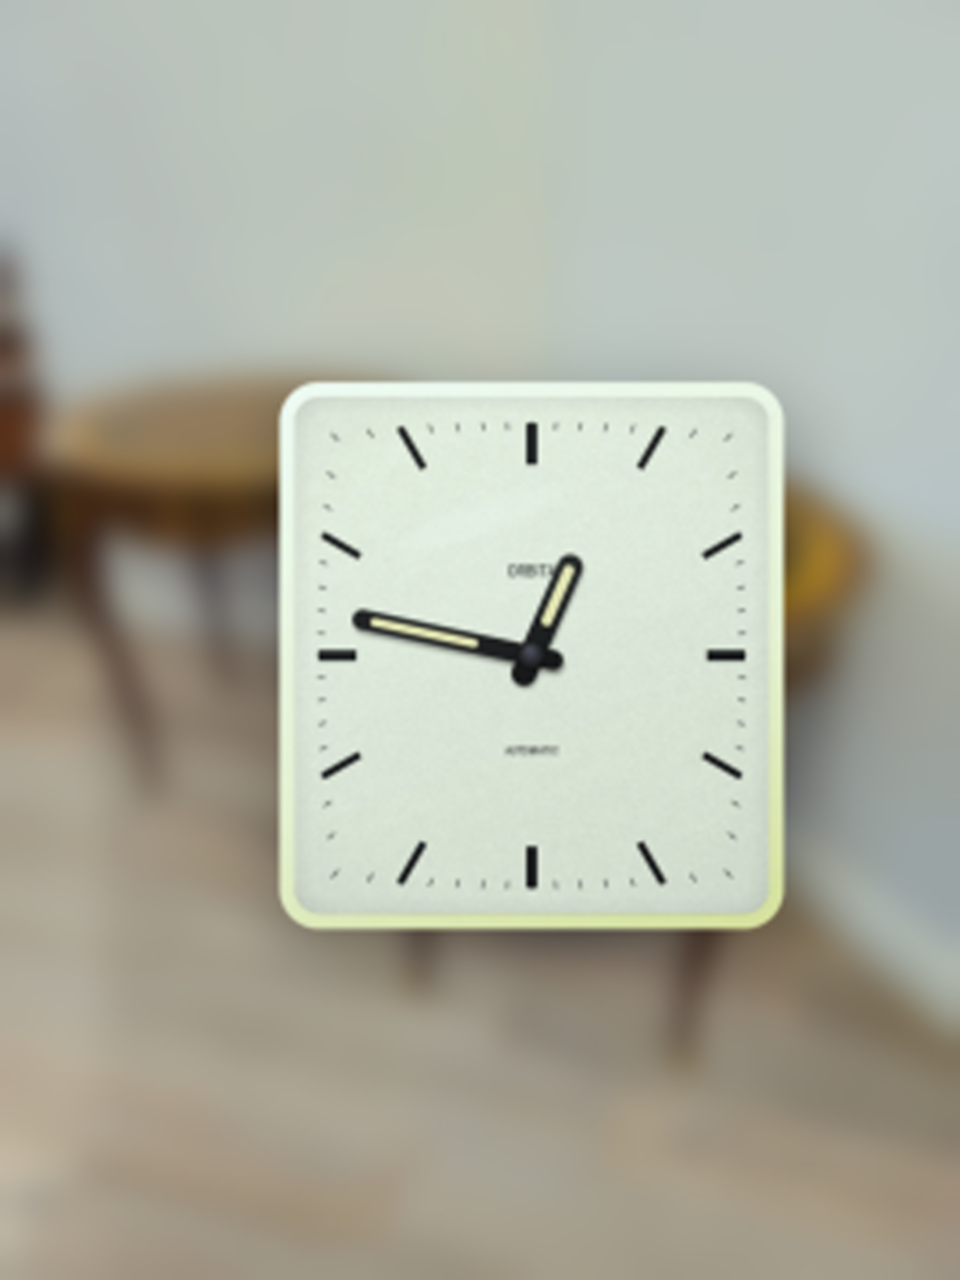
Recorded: 12h47
